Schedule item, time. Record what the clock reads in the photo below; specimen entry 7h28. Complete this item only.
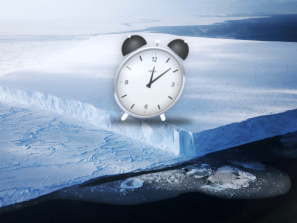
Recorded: 12h08
